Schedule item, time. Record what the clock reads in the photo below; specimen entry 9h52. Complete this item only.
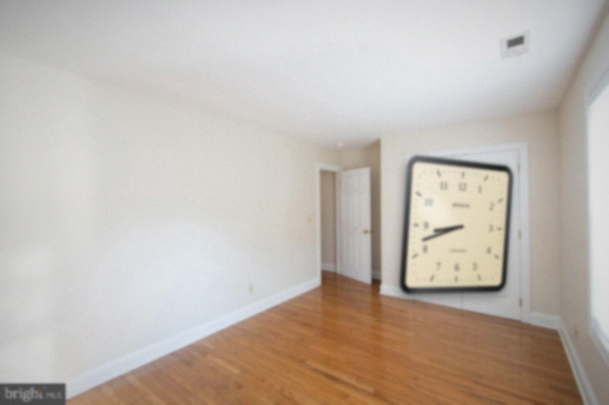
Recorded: 8h42
